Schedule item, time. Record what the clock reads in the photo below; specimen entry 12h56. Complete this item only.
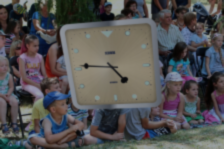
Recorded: 4h46
